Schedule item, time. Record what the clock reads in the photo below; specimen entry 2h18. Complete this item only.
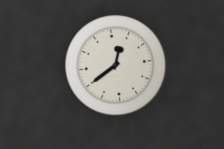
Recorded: 12h40
